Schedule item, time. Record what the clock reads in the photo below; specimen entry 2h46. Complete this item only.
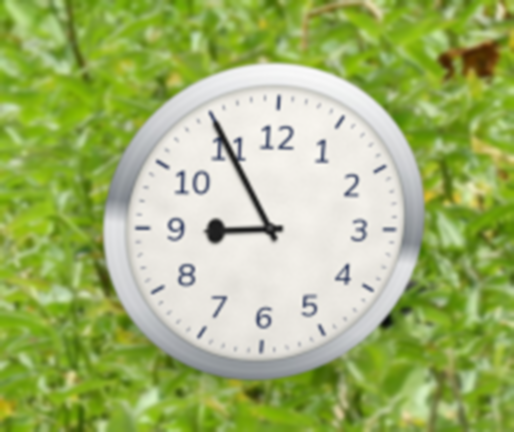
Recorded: 8h55
